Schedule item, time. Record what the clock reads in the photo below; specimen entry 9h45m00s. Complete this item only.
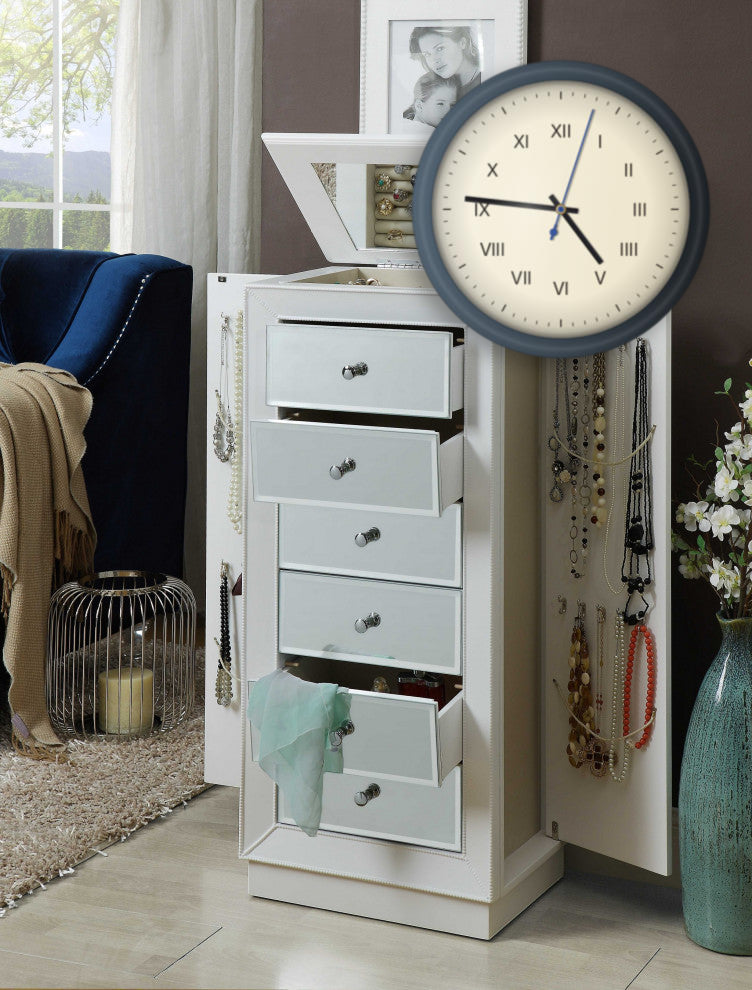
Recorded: 4h46m03s
